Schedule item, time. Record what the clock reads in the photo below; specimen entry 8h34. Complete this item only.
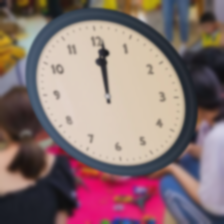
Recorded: 12h01
